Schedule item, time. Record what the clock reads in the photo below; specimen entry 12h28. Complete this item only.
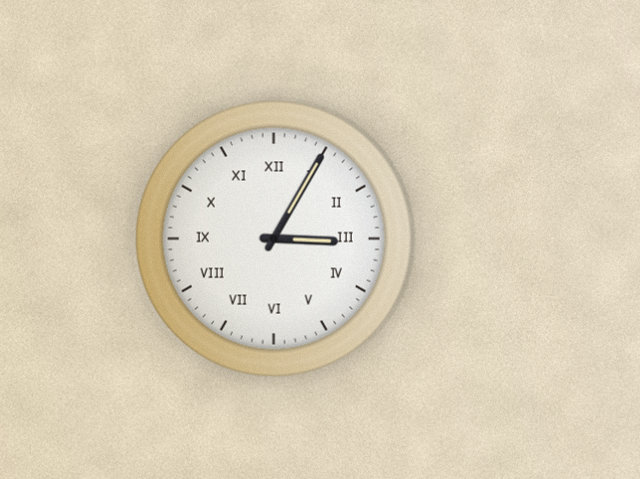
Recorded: 3h05
